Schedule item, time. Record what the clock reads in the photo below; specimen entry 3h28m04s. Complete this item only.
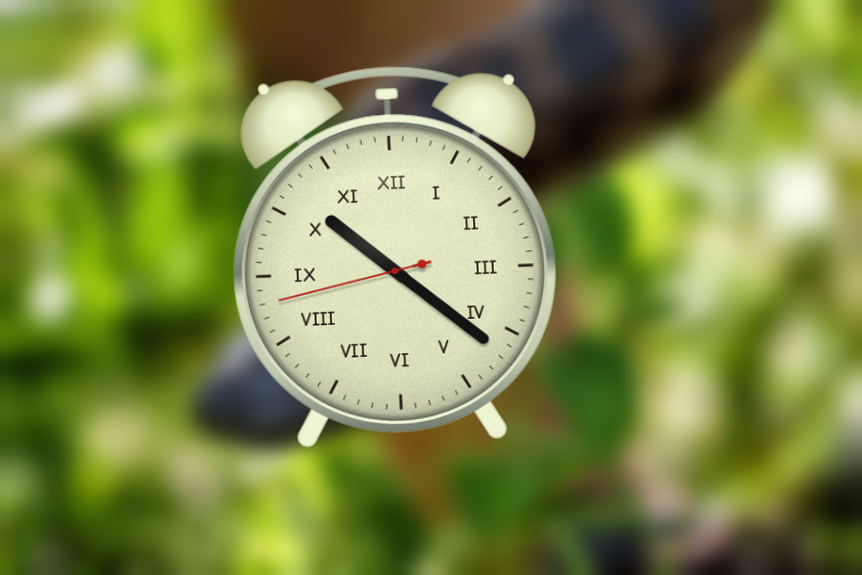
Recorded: 10h21m43s
